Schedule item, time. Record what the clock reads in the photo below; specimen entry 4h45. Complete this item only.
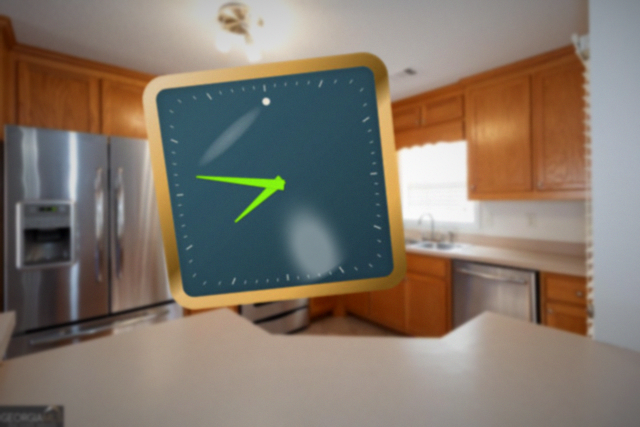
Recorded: 7h47
